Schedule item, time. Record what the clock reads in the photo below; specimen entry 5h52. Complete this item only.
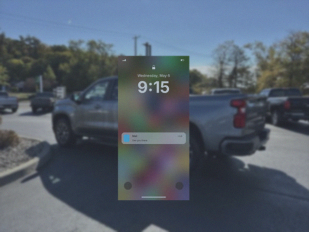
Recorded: 9h15
